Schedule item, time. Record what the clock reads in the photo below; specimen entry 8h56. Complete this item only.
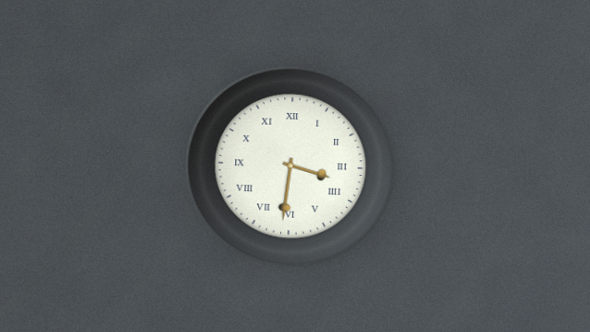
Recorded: 3h31
